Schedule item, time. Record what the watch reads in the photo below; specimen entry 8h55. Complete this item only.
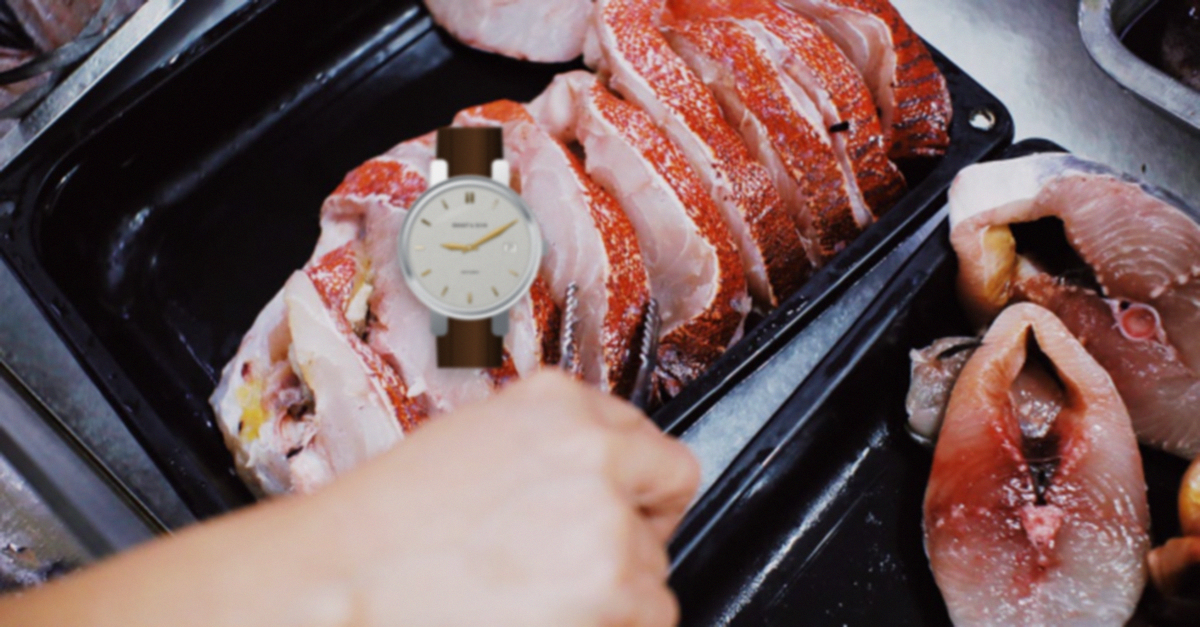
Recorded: 9h10
